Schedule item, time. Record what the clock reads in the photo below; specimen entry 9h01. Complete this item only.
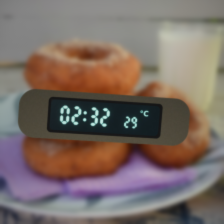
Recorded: 2h32
